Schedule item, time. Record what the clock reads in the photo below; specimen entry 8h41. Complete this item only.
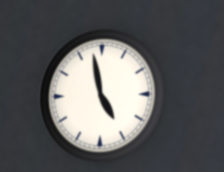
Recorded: 4h58
